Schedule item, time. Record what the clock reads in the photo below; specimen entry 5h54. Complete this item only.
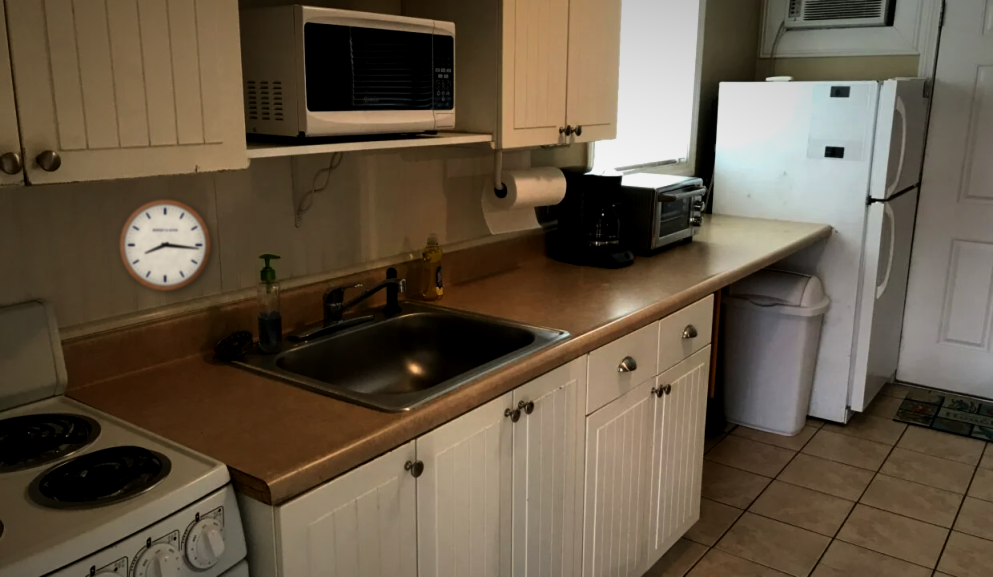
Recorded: 8h16
